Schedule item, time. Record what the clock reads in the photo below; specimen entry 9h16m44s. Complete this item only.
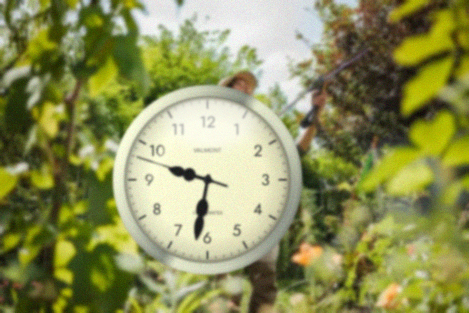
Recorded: 9h31m48s
